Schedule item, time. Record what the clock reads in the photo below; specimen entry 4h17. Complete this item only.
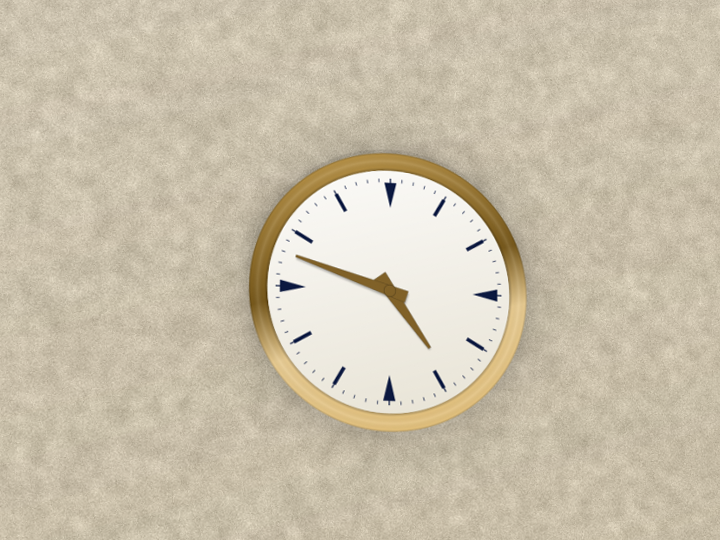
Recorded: 4h48
